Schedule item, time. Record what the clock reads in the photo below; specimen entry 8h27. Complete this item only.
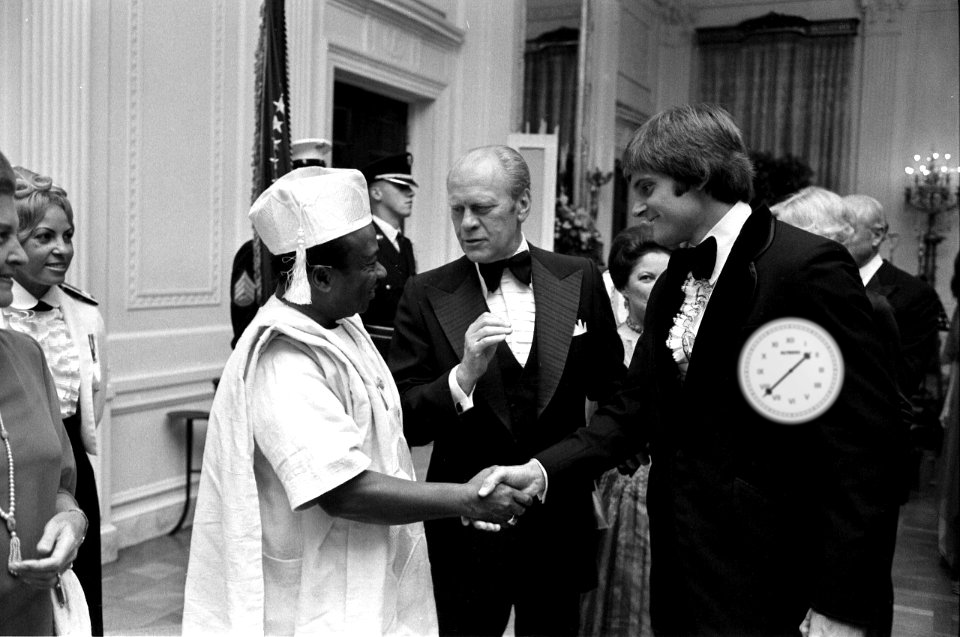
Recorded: 1h38
